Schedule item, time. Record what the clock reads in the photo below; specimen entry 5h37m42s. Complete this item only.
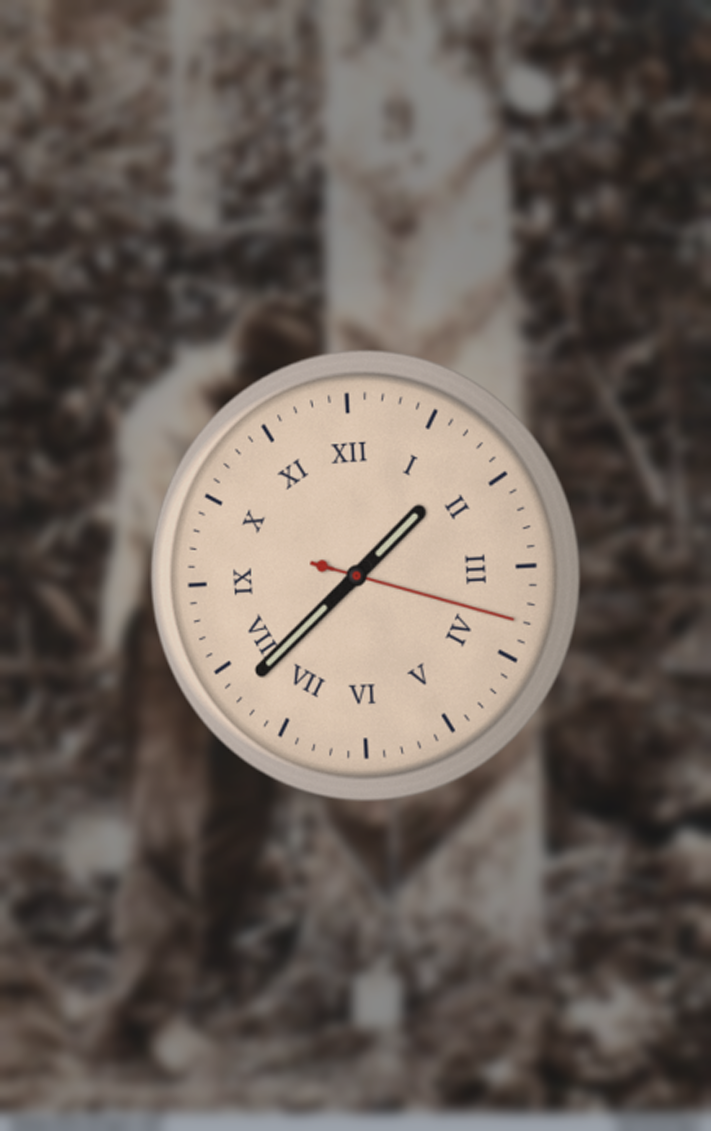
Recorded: 1h38m18s
